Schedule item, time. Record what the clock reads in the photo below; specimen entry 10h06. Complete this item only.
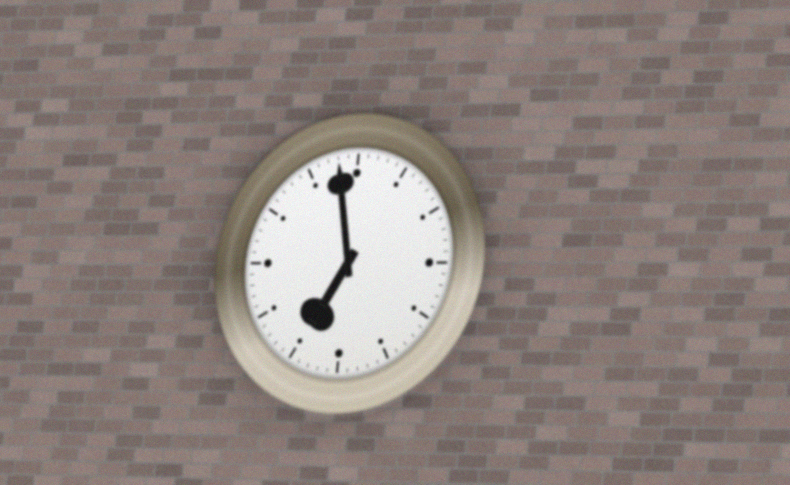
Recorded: 6h58
